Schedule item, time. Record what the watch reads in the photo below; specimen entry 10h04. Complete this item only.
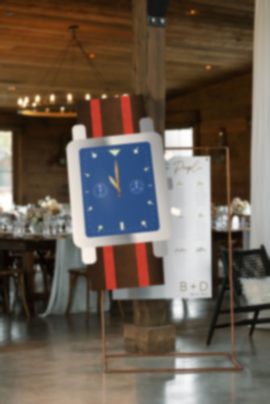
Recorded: 11h00
